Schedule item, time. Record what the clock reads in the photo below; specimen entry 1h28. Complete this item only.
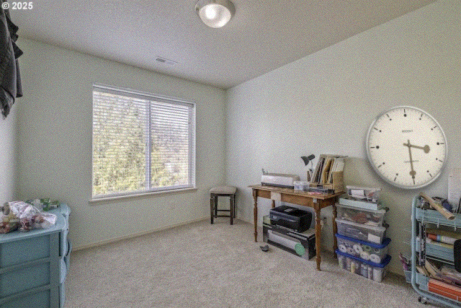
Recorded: 3h30
